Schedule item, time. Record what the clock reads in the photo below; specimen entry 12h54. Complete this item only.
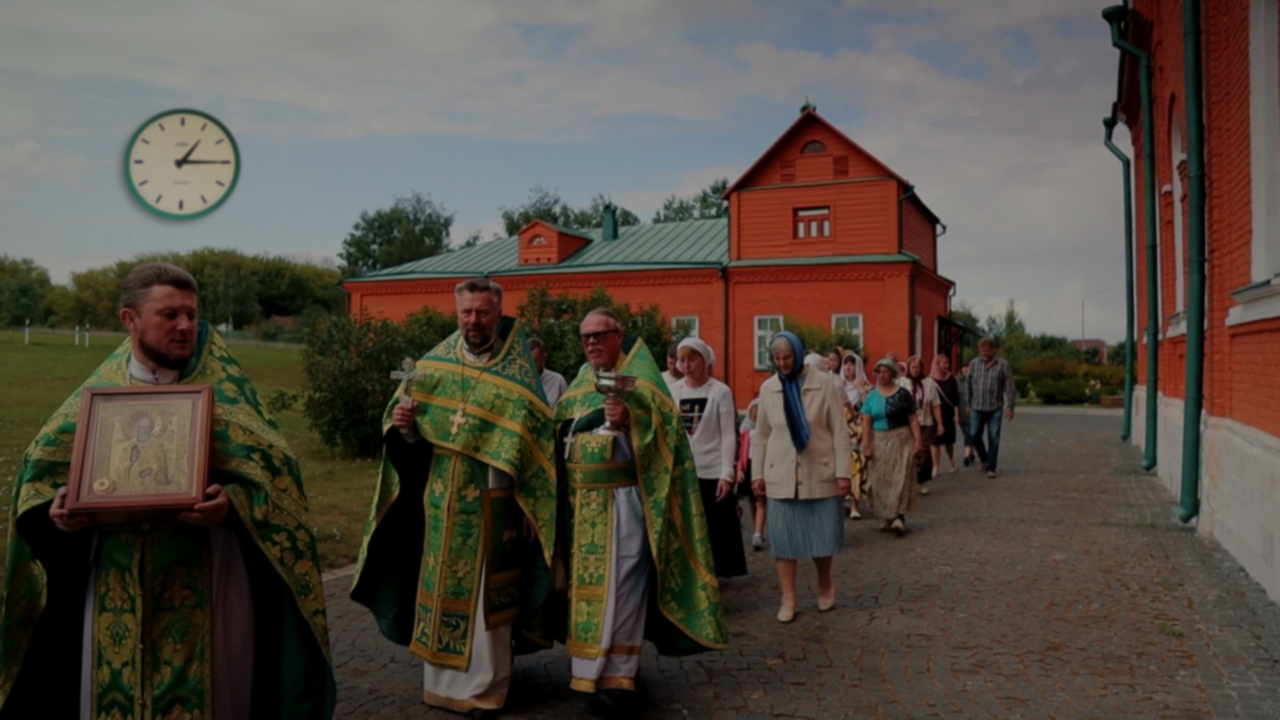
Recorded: 1h15
